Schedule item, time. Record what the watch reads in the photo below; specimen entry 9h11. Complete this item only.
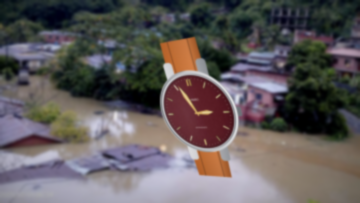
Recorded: 2h56
